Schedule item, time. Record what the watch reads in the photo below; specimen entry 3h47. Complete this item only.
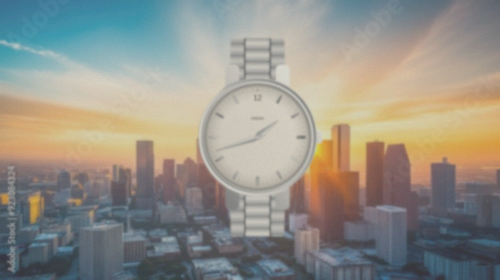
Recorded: 1h42
